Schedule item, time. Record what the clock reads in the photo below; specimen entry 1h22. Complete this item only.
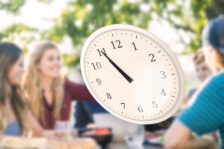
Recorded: 10h55
